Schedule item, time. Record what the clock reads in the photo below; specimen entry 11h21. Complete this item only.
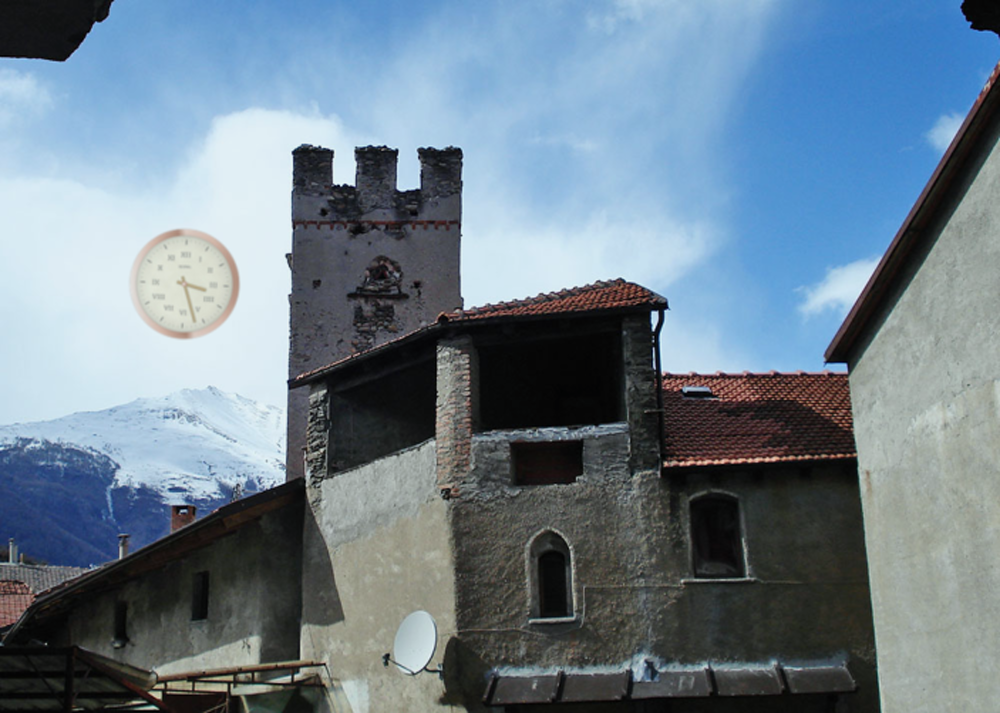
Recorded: 3h27
